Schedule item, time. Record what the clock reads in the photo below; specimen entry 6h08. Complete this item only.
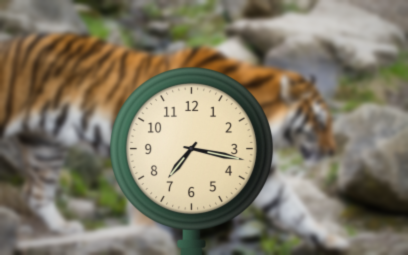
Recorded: 7h17
